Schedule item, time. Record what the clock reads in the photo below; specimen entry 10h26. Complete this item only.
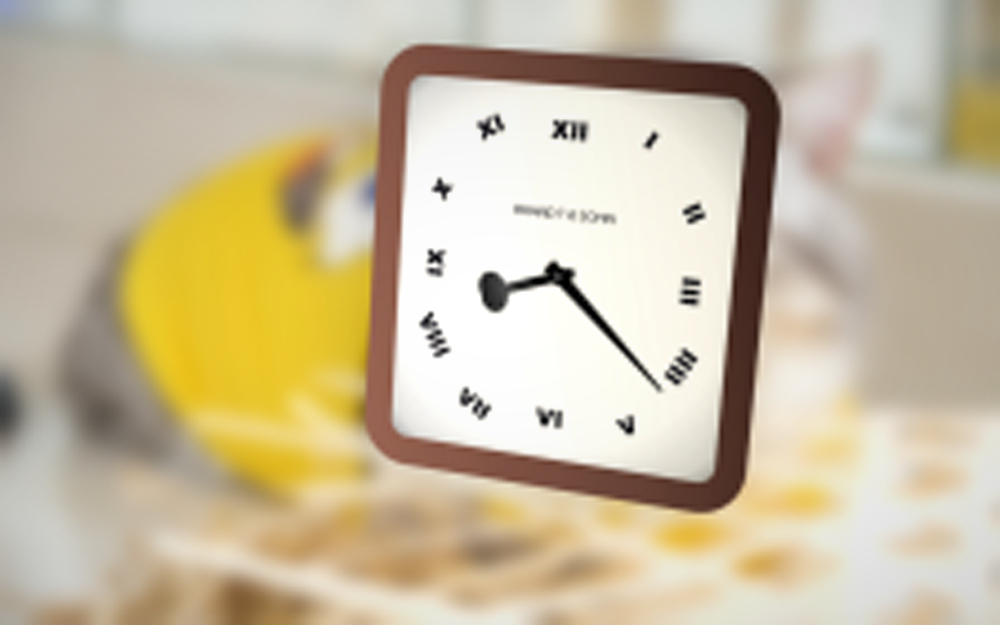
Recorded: 8h22
